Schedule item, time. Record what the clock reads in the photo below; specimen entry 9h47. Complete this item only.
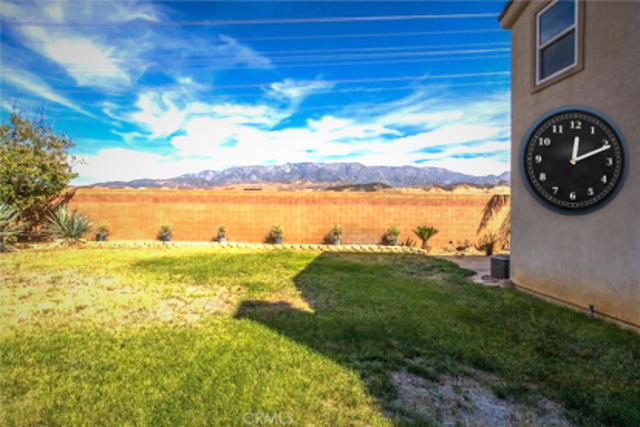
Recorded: 12h11
